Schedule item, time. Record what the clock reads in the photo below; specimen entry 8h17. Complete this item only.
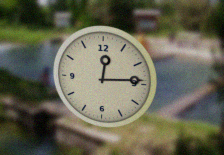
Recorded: 12h14
